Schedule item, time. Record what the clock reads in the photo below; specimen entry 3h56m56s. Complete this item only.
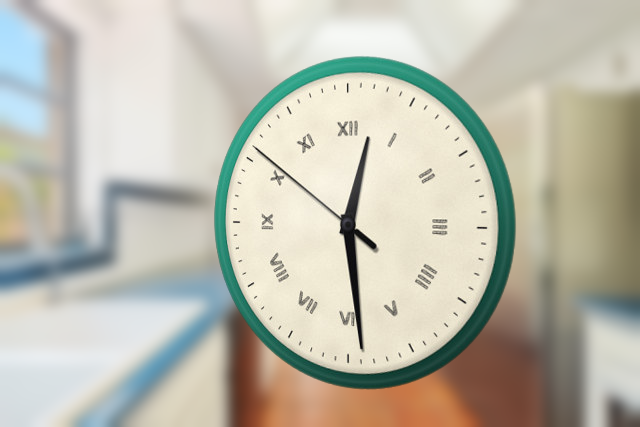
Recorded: 12h28m51s
